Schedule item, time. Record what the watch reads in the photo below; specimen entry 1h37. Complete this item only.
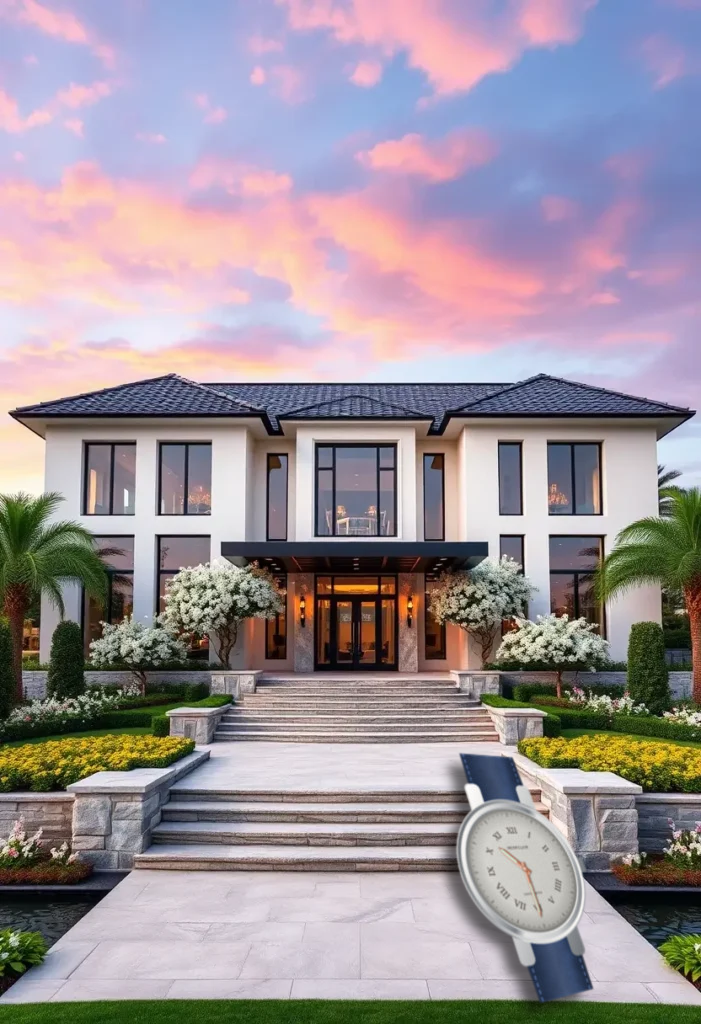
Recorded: 10h30
